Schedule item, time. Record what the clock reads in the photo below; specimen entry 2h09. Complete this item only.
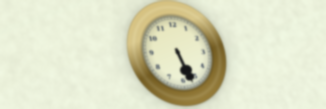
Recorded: 5h27
